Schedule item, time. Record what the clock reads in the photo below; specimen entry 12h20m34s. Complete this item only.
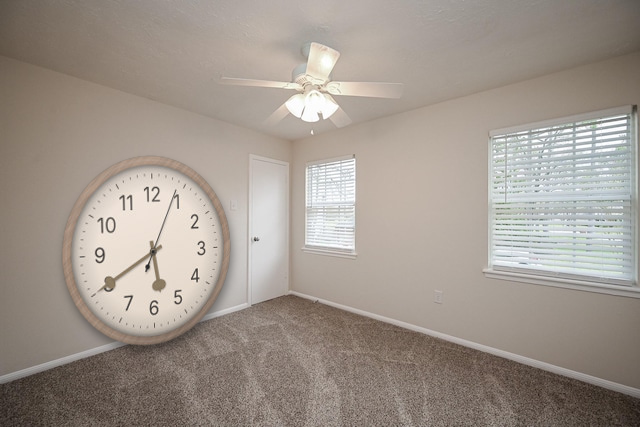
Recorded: 5h40m04s
